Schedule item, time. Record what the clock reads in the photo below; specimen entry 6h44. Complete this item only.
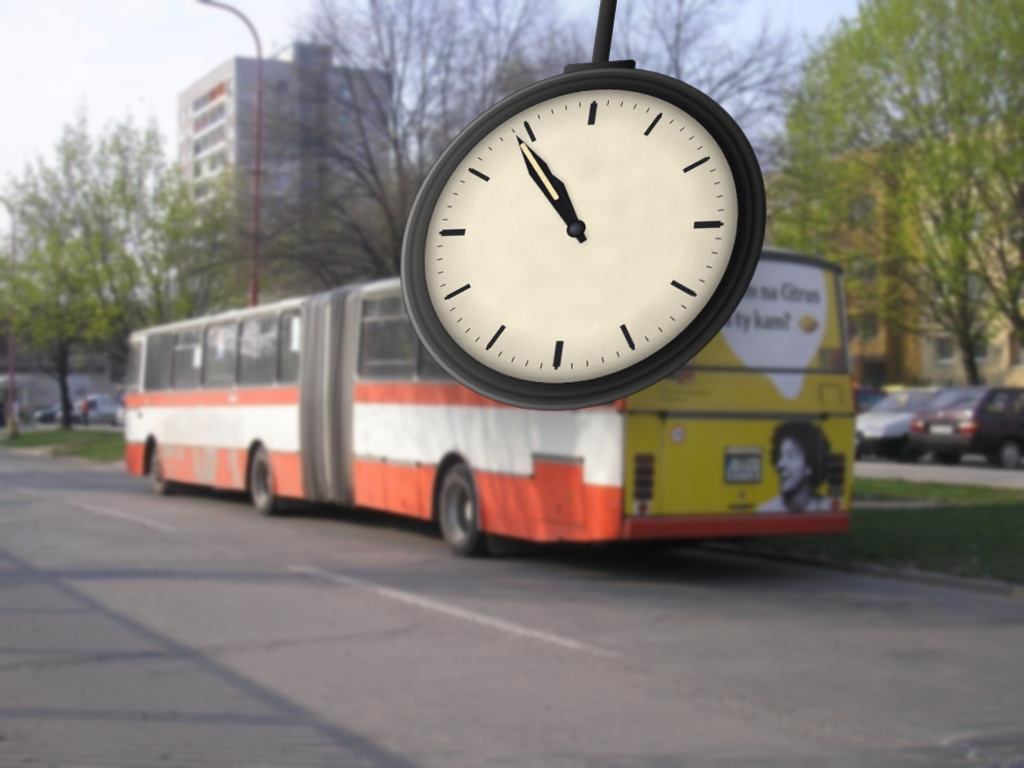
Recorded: 10h54
